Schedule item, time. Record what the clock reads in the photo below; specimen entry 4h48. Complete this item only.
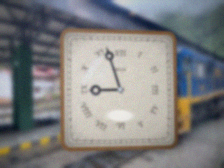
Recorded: 8h57
